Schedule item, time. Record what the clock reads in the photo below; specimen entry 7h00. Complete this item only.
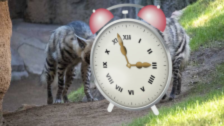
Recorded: 2h57
